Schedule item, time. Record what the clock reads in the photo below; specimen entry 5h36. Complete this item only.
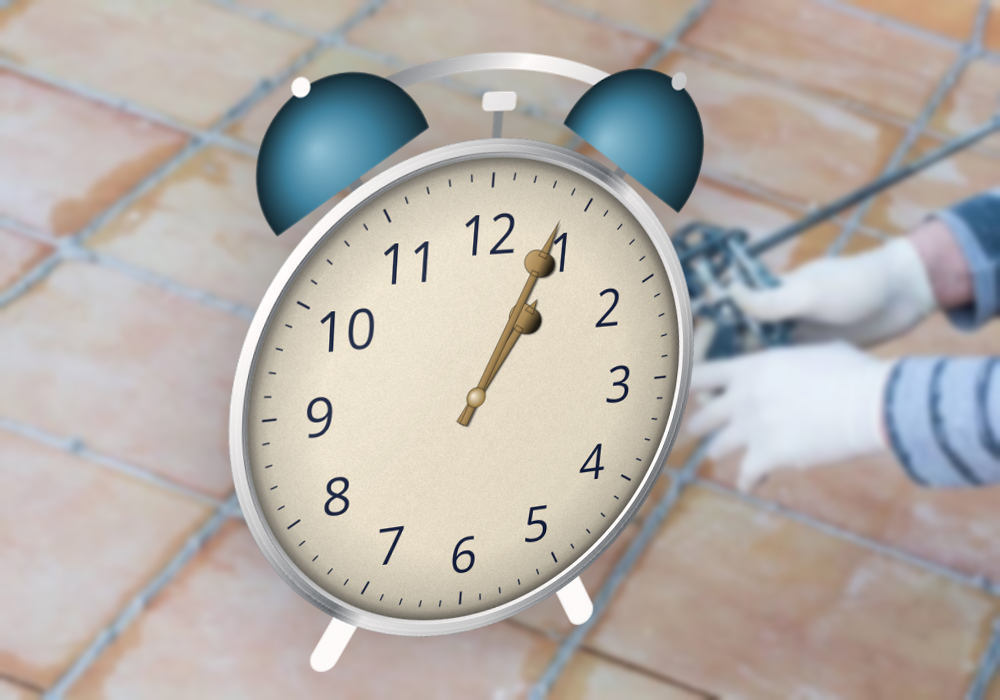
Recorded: 1h04
